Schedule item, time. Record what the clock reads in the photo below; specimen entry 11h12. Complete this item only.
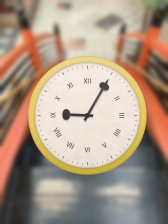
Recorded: 9h05
